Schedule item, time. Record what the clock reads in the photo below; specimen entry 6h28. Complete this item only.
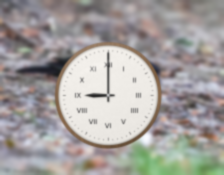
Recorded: 9h00
